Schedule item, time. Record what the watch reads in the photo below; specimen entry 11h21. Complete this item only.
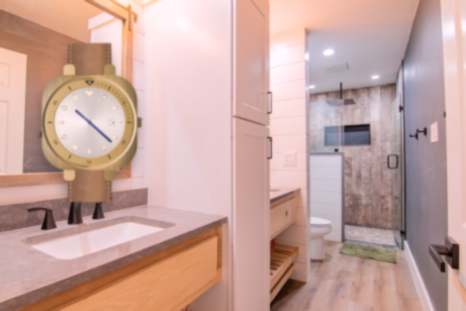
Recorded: 10h22
